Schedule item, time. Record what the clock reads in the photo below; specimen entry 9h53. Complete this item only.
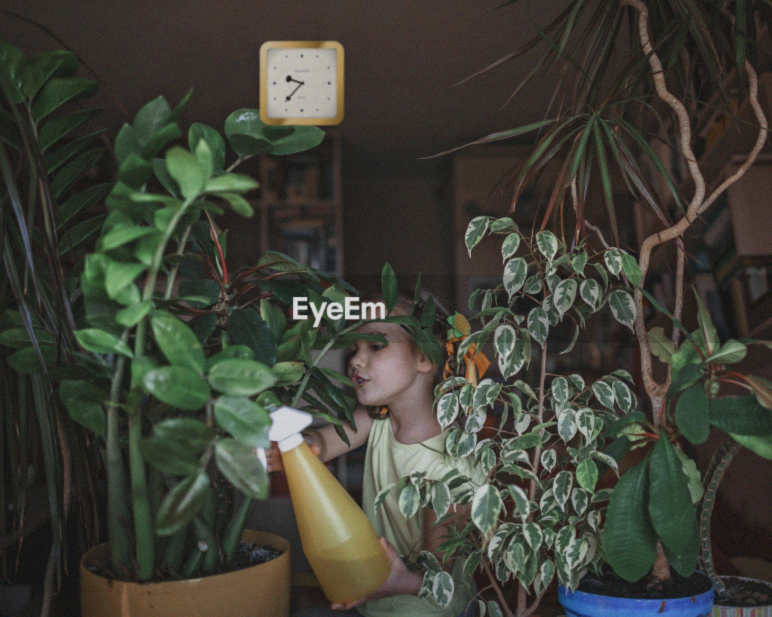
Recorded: 9h37
